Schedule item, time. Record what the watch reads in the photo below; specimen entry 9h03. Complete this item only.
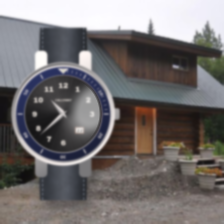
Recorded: 10h38
